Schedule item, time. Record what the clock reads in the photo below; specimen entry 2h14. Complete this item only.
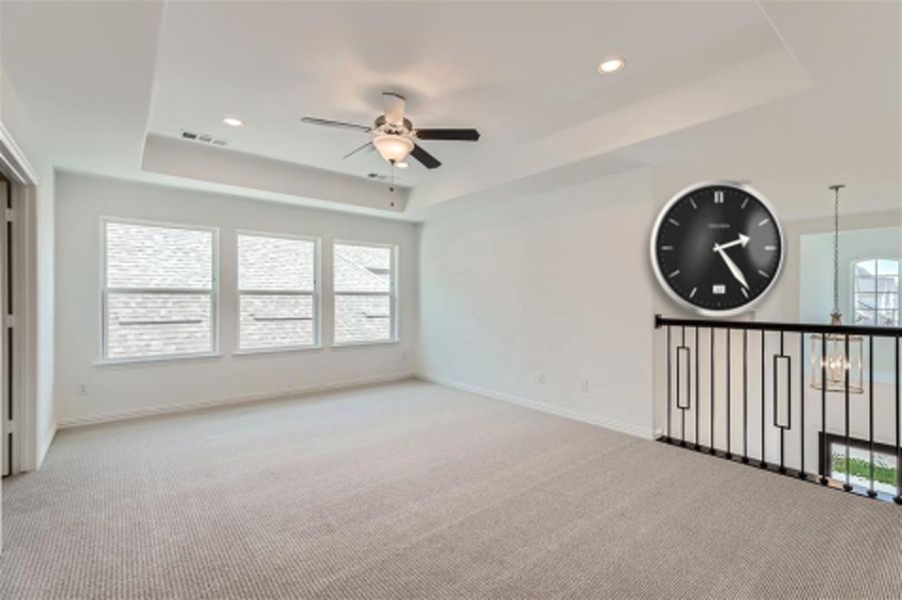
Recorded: 2h24
